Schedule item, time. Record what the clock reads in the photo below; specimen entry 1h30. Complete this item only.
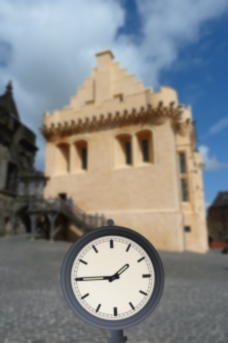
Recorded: 1h45
